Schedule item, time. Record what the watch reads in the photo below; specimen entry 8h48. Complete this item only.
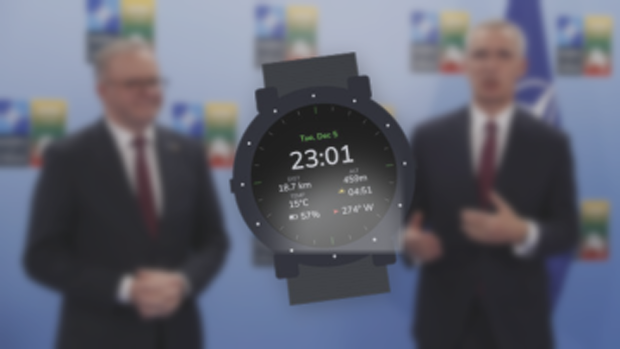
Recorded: 23h01
